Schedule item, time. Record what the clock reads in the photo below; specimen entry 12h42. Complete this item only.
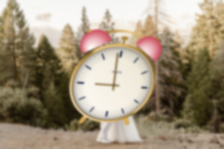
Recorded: 8h59
